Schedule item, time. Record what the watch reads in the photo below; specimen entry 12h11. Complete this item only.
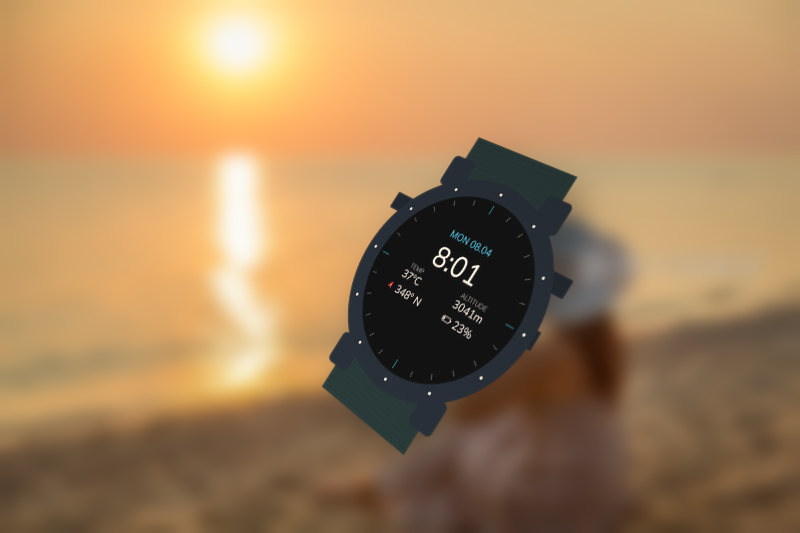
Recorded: 8h01
